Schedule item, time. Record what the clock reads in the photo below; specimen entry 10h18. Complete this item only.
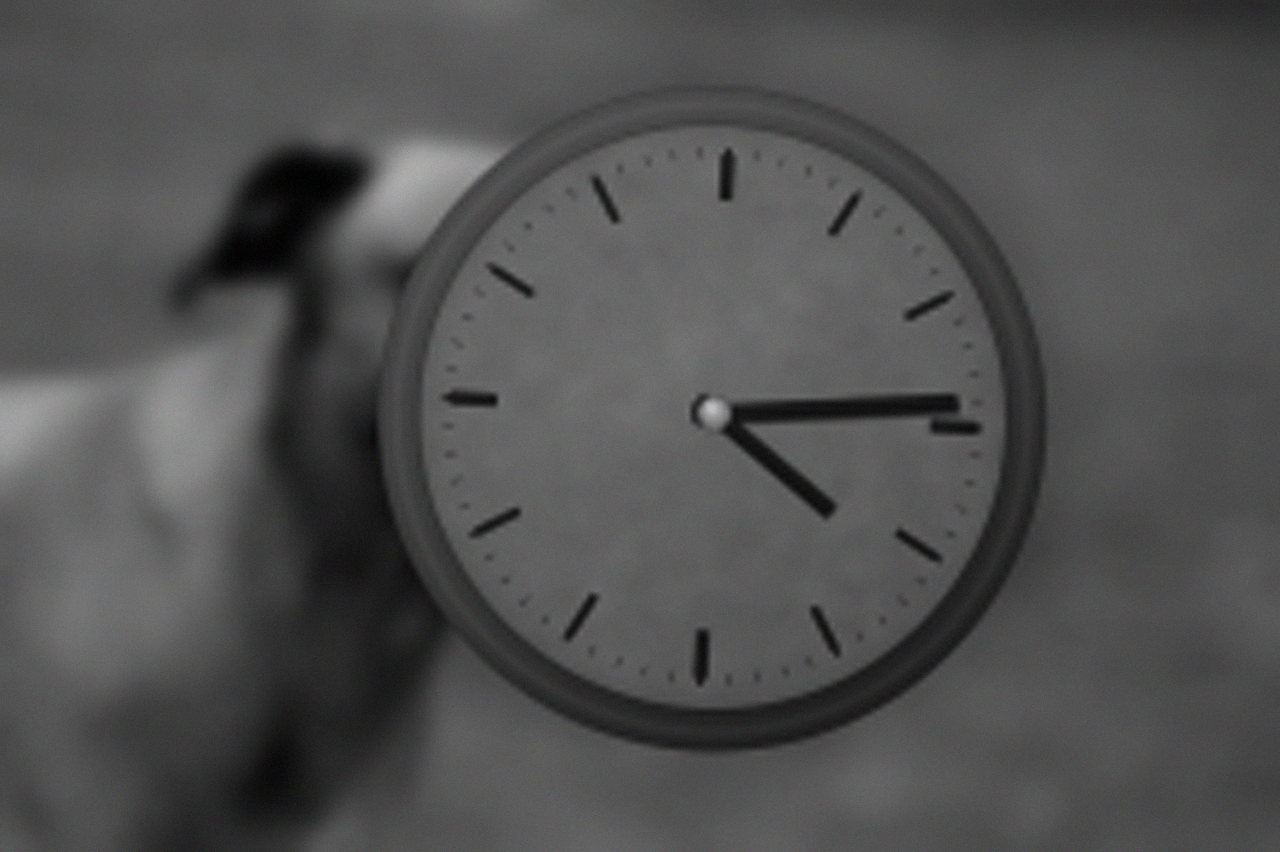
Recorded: 4h14
